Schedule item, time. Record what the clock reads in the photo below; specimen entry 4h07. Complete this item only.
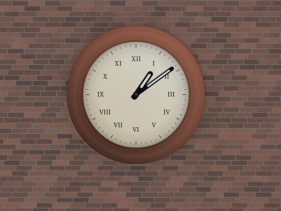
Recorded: 1h09
